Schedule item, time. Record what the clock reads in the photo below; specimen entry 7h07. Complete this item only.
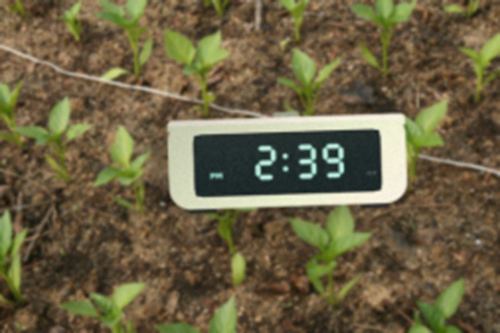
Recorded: 2h39
